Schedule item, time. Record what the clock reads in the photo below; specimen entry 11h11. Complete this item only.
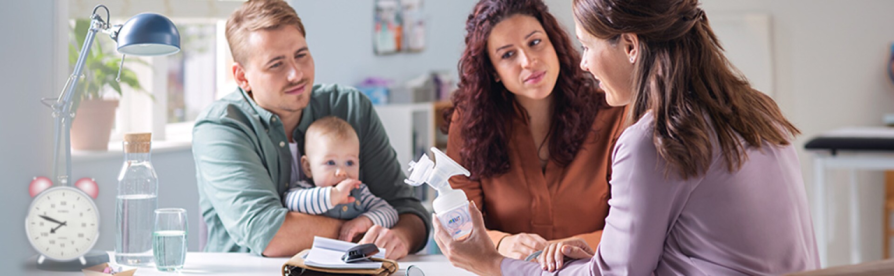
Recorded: 7h48
